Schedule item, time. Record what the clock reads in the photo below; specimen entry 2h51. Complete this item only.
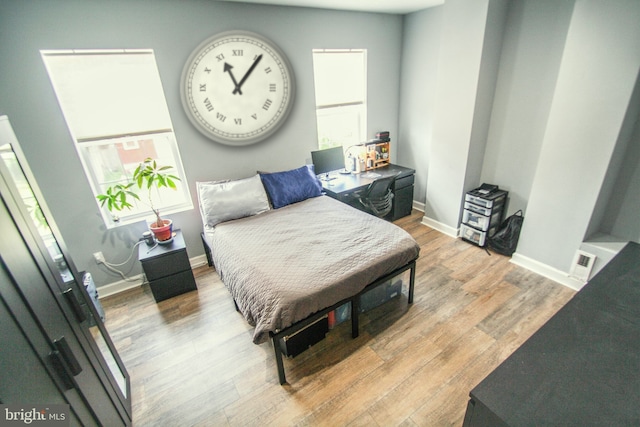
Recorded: 11h06
